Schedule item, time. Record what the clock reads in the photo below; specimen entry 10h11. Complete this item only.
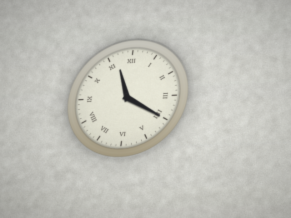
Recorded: 11h20
